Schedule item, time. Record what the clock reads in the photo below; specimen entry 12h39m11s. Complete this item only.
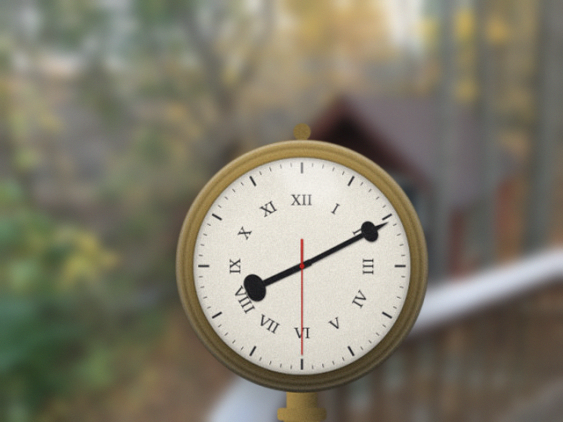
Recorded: 8h10m30s
